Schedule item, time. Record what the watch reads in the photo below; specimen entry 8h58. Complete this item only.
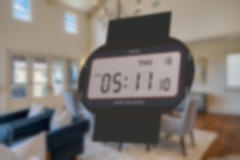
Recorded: 5h11
